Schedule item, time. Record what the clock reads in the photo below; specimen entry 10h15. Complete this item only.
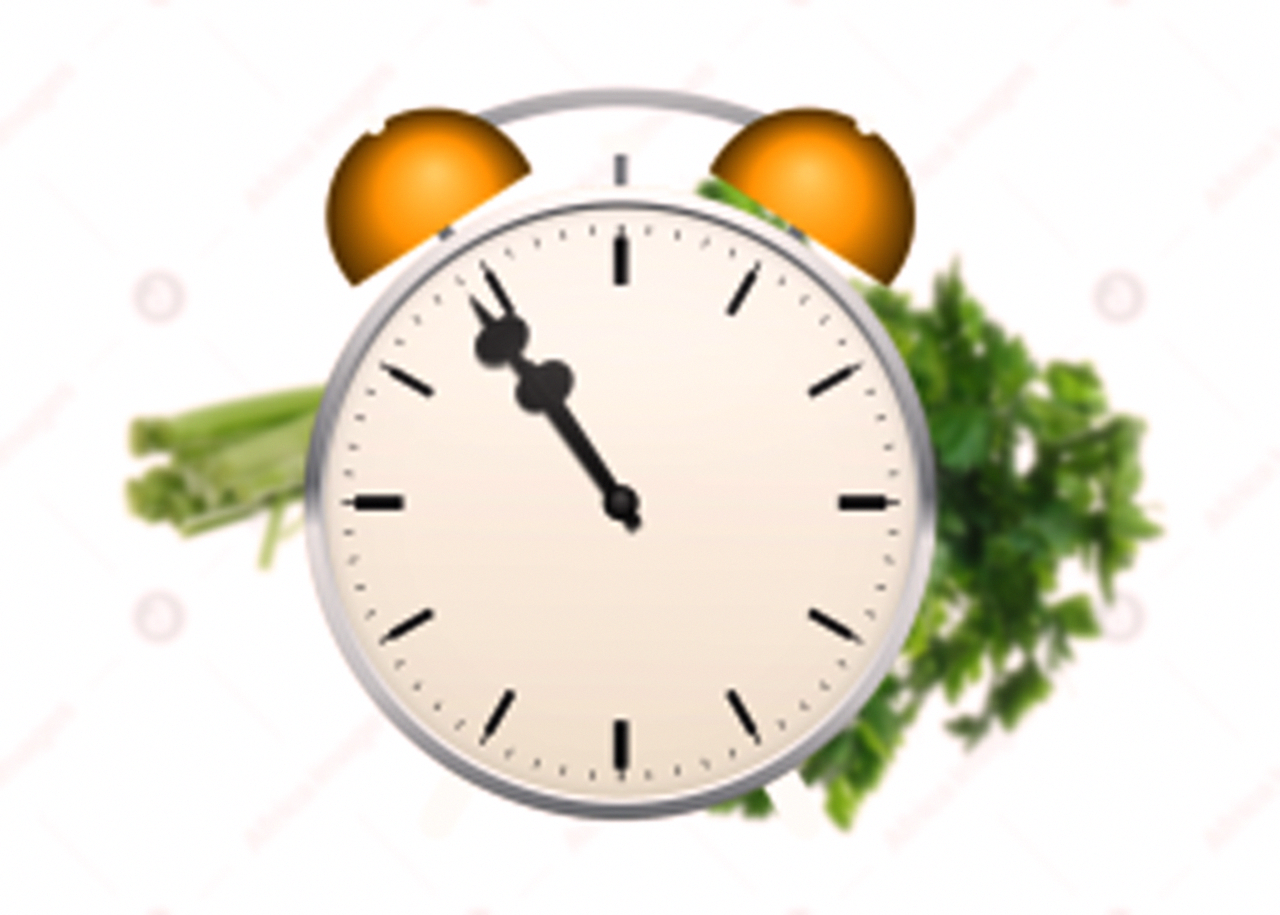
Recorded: 10h54
